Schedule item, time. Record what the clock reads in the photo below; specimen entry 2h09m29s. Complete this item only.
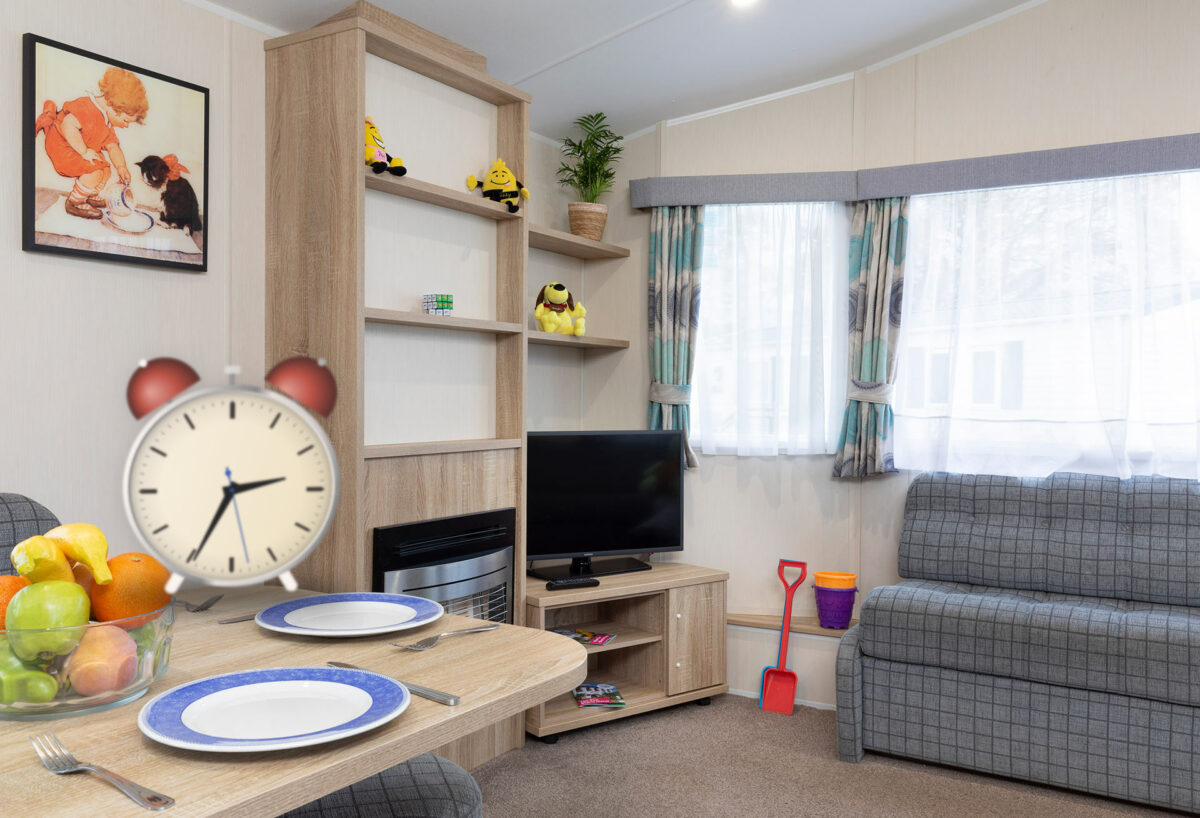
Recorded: 2h34m28s
